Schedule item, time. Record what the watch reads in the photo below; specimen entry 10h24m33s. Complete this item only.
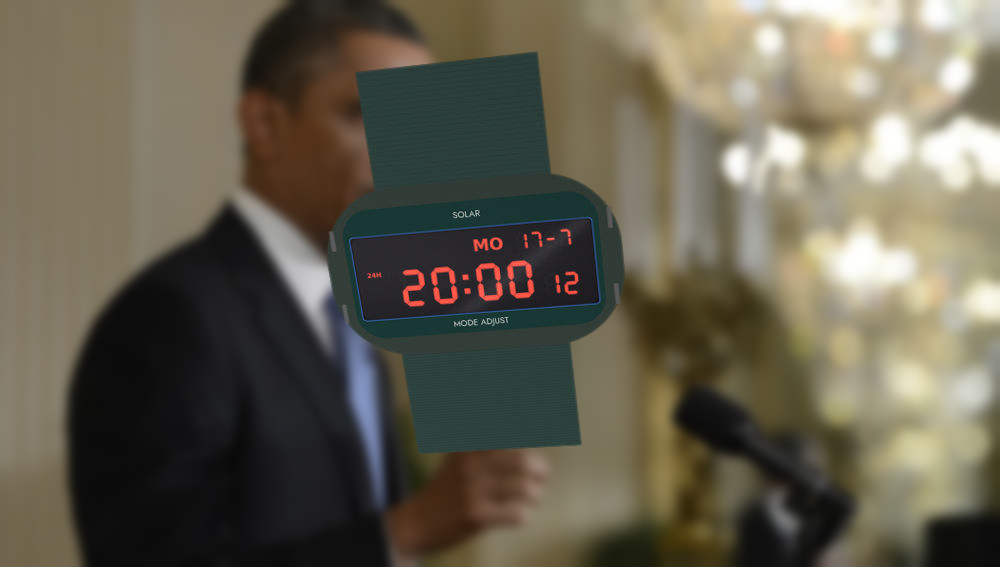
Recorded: 20h00m12s
